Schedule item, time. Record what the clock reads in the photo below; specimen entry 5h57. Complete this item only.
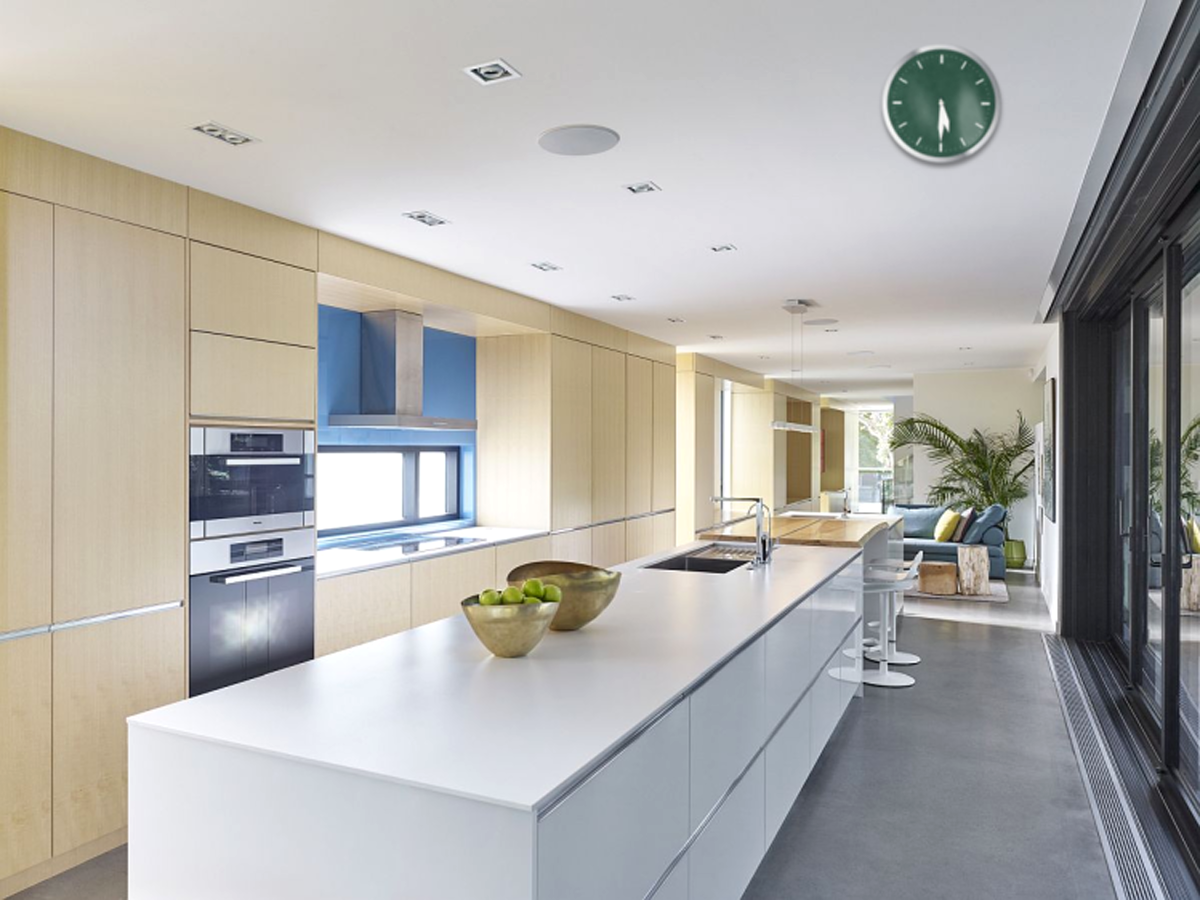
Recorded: 5h30
